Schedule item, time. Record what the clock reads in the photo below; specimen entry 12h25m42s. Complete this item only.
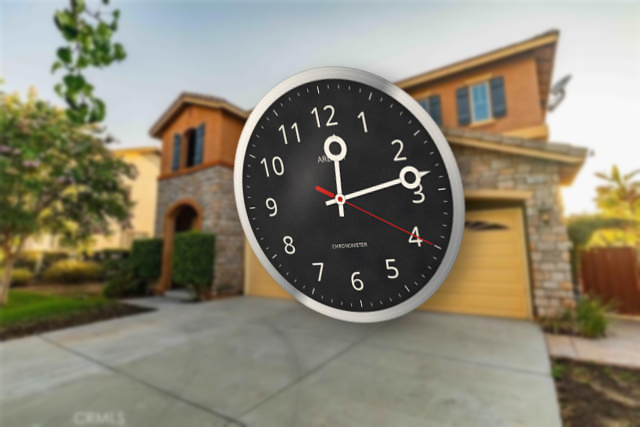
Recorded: 12h13m20s
